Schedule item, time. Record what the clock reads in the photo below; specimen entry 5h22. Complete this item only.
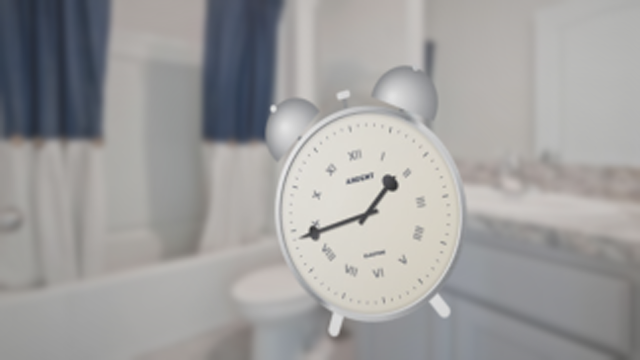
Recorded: 1h44
